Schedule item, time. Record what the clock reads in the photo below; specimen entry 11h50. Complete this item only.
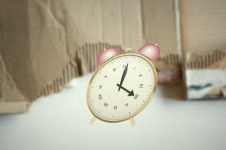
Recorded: 4h01
